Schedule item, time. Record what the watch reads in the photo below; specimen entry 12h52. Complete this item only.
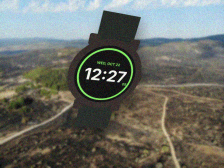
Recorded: 12h27
